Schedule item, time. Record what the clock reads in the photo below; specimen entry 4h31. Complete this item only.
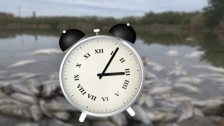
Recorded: 3h06
